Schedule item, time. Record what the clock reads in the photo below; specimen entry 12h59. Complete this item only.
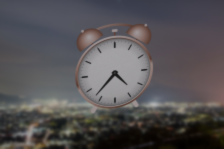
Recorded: 4h37
